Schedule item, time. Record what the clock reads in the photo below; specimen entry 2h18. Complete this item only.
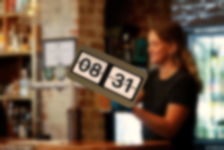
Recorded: 8h31
